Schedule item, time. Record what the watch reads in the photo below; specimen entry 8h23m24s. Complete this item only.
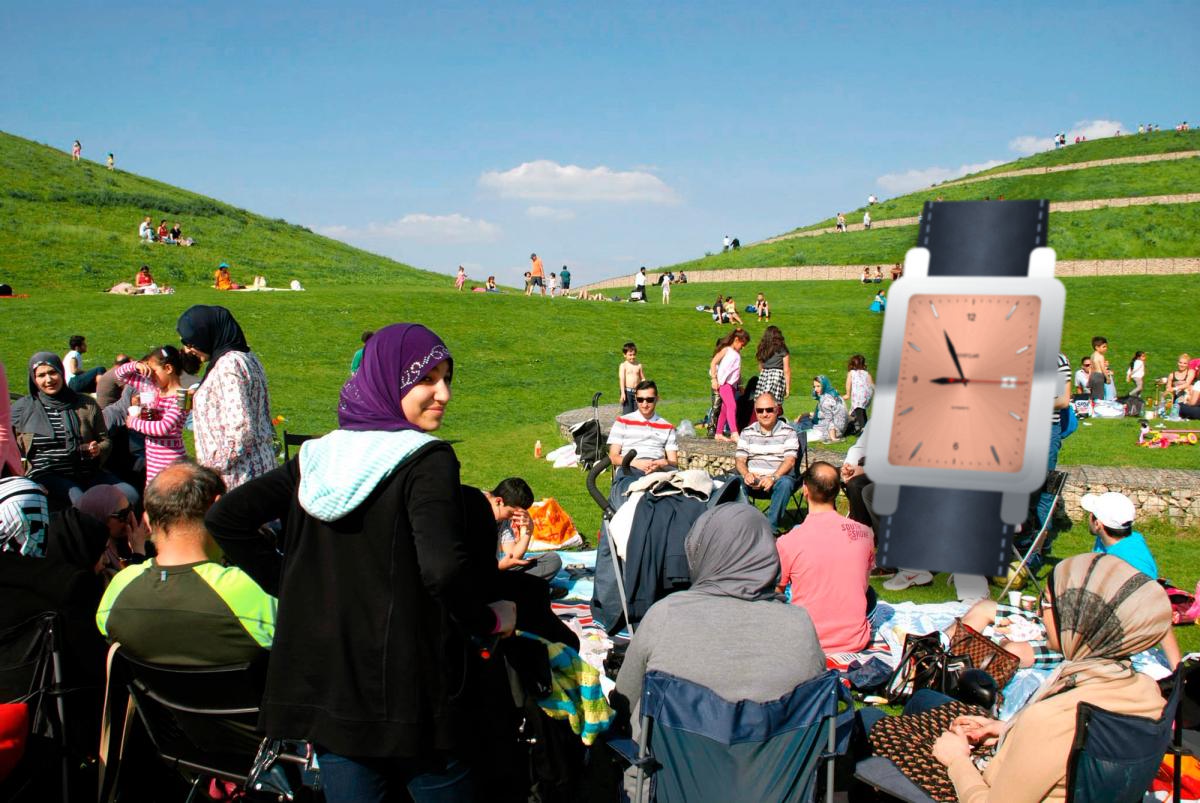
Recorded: 8h55m15s
